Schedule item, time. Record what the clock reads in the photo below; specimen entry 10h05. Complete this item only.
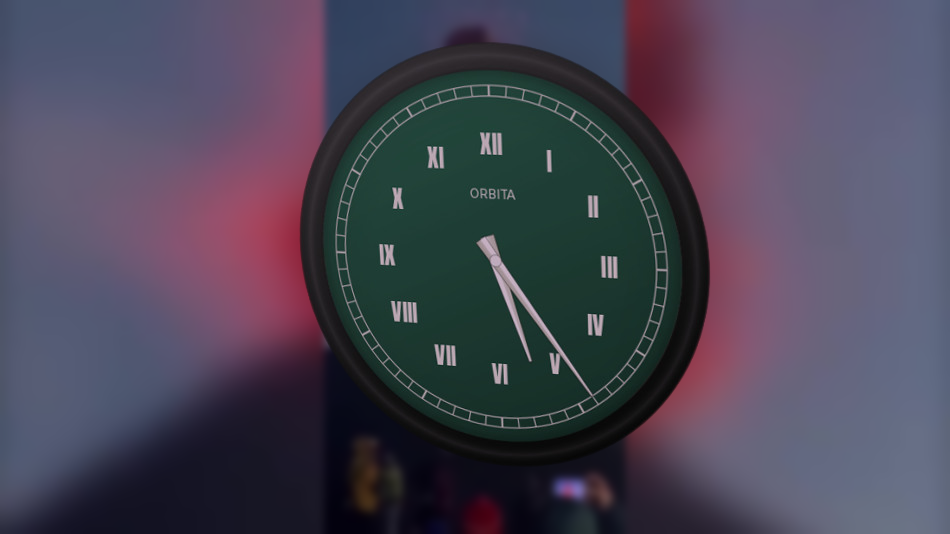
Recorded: 5h24
